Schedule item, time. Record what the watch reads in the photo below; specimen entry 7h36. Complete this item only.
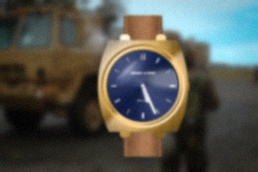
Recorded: 5h26
